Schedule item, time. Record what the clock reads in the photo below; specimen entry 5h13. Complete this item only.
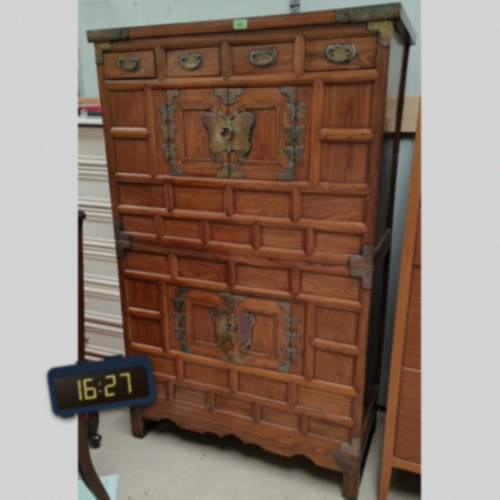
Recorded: 16h27
